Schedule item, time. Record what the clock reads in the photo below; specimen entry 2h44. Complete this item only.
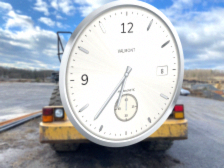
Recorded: 6h37
